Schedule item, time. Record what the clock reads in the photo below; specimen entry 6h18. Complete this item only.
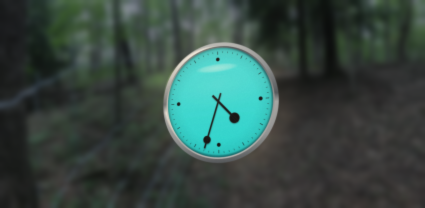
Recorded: 4h33
